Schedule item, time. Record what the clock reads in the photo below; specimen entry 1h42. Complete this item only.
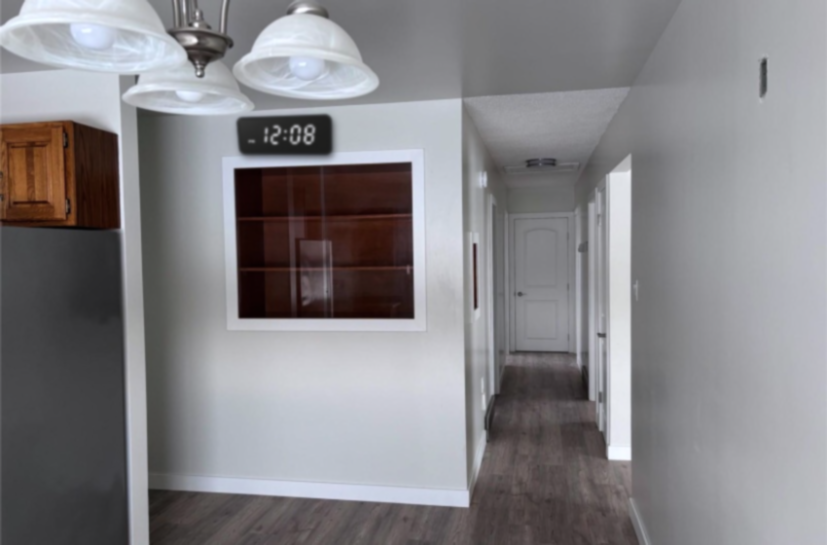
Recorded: 12h08
